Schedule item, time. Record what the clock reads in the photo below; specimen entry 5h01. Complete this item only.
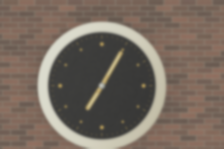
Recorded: 7h05
